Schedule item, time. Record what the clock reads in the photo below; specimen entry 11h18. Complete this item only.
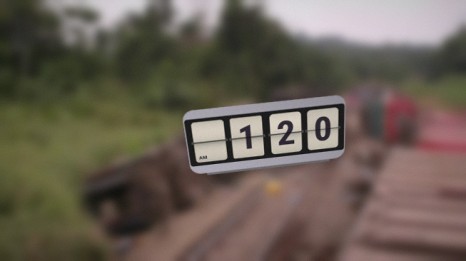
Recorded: 1h20
